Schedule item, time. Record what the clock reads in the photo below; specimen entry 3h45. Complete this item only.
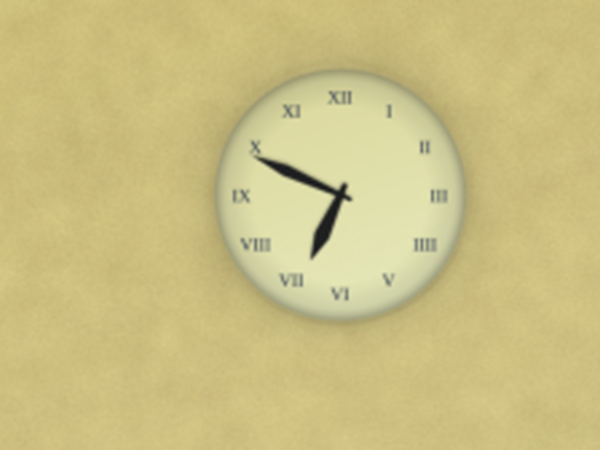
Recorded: 6h49
